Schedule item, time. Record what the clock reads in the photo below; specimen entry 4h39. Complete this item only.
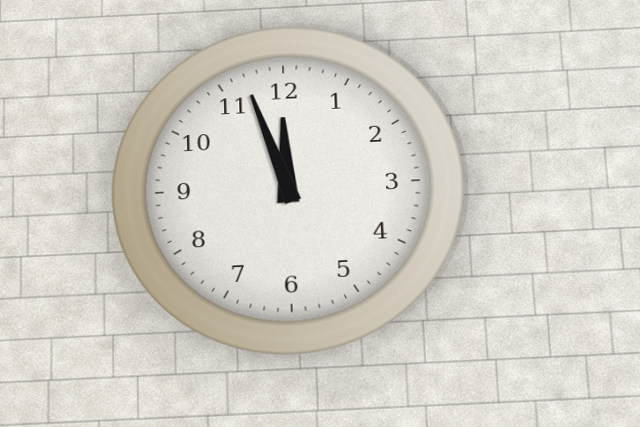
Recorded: 11h57
